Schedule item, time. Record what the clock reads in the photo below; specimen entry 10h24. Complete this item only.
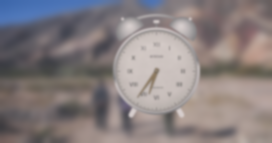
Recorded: 6h36
